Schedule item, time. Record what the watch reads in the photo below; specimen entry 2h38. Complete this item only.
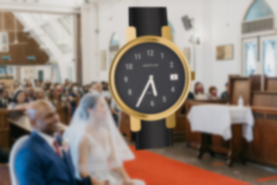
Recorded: 5h35
